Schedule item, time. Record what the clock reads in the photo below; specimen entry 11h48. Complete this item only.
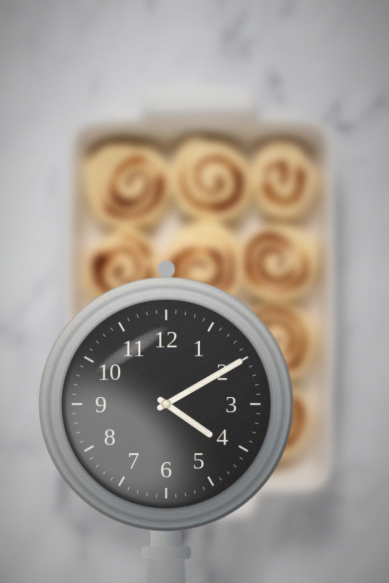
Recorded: 4h10
